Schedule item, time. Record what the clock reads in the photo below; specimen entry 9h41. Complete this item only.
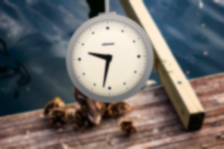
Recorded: 9h32
